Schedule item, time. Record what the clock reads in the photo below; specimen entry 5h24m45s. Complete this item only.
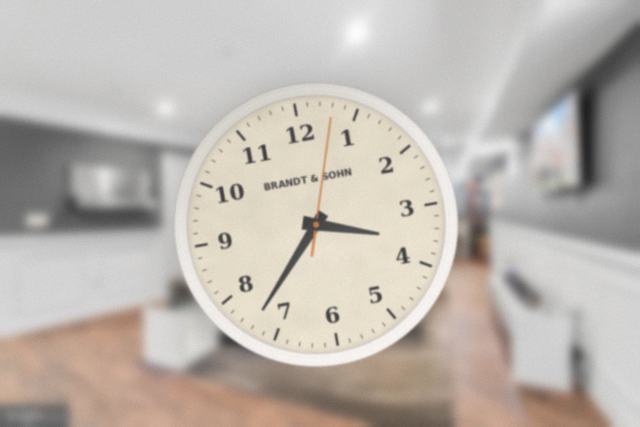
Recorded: 3h37m03s
